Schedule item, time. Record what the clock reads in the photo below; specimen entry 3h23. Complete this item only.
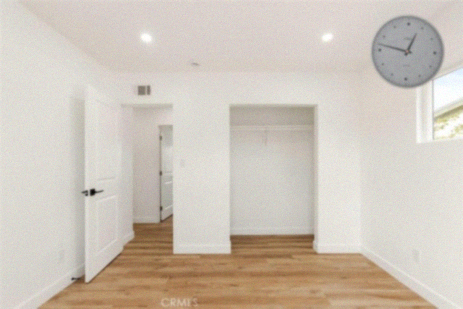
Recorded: 12h47
